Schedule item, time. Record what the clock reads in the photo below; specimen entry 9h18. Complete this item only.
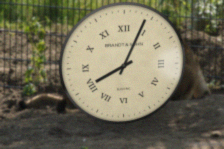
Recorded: 8h04
